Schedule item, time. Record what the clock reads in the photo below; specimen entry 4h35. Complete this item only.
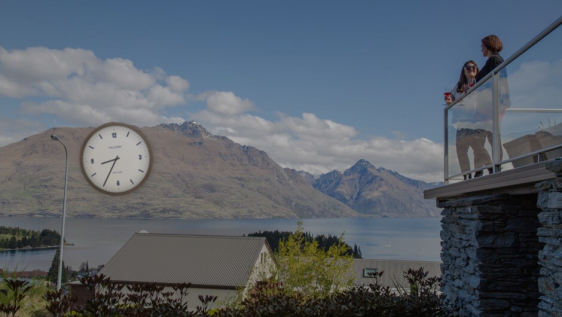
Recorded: 8h35
